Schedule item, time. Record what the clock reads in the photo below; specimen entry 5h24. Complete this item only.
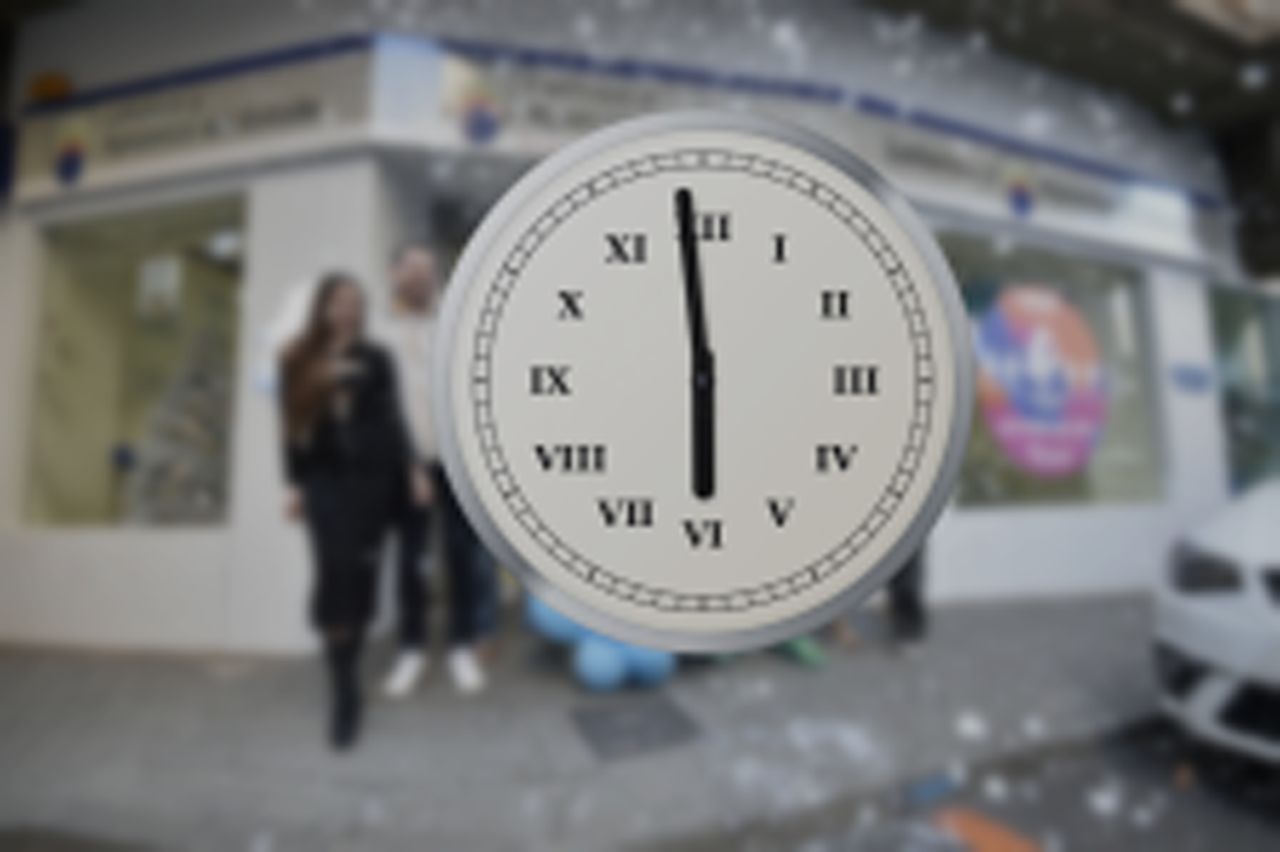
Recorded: 5h59
